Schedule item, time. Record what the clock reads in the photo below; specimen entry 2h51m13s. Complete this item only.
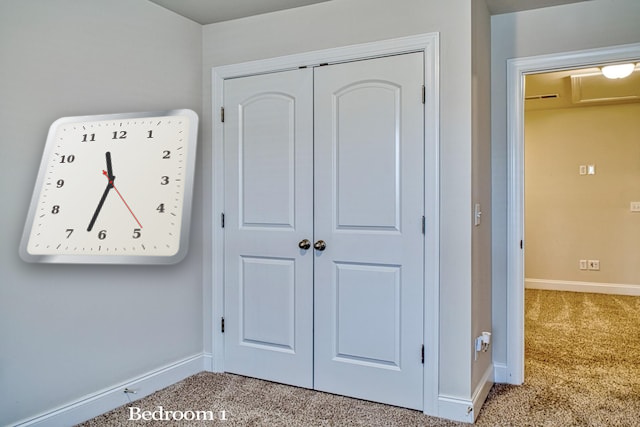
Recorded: 11h32m24s
